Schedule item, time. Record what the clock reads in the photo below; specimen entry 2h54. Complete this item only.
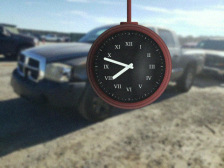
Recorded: 7h48
